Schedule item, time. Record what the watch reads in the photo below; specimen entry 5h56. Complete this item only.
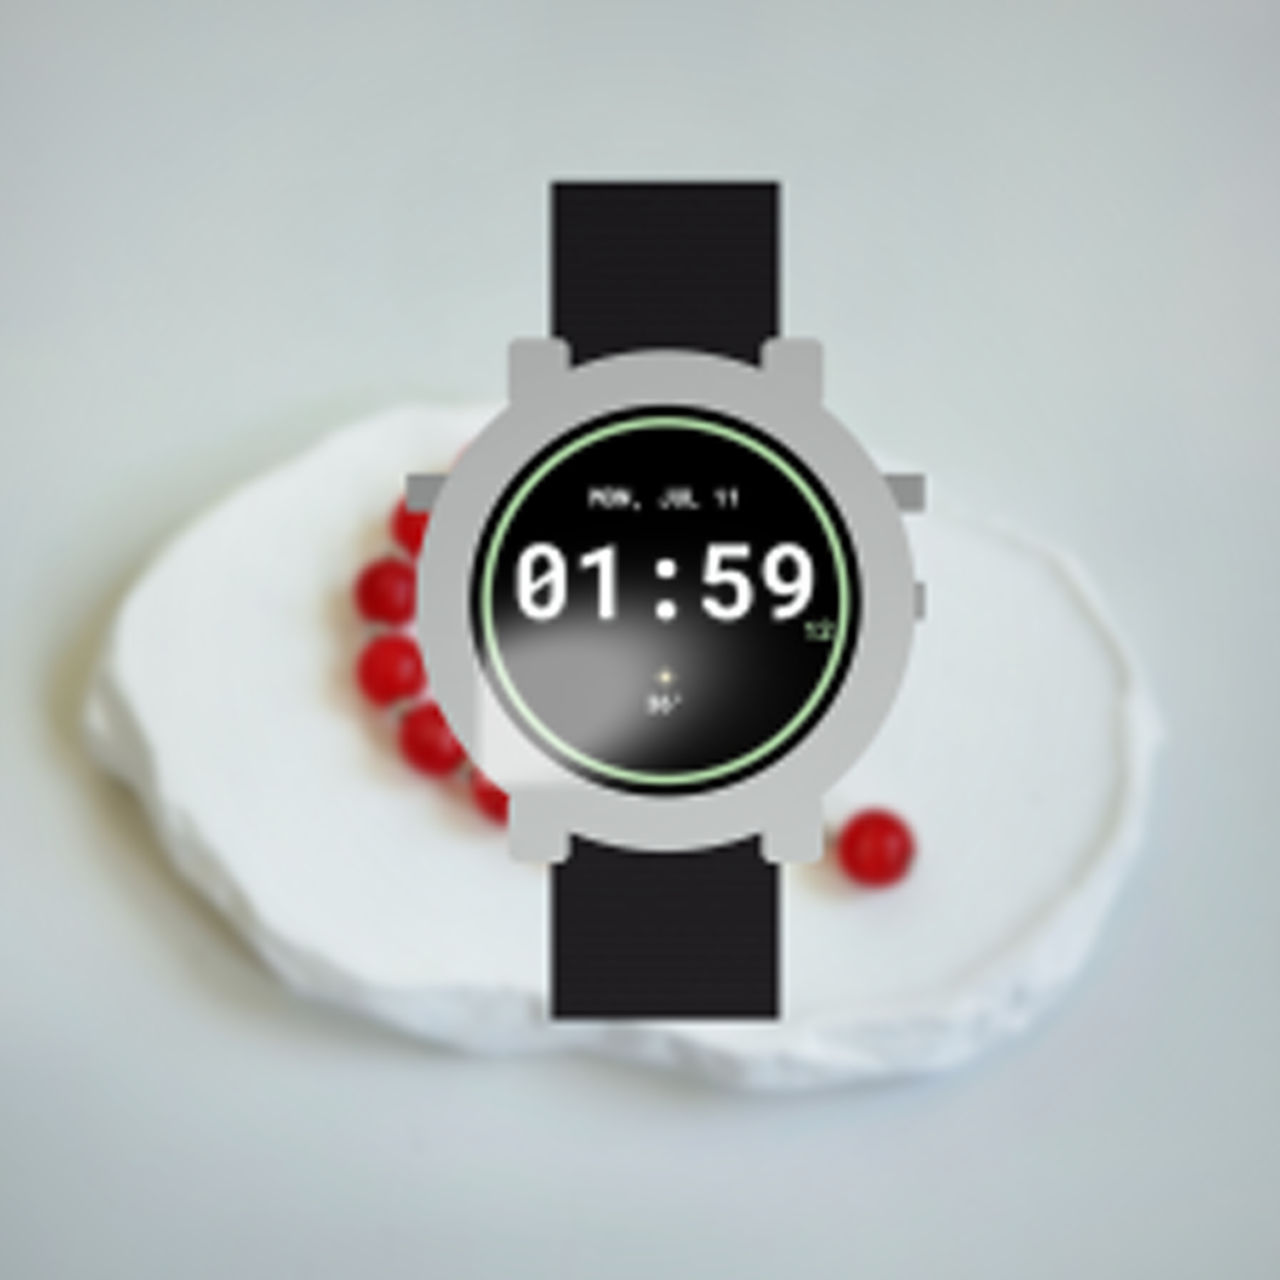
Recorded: 1h59
